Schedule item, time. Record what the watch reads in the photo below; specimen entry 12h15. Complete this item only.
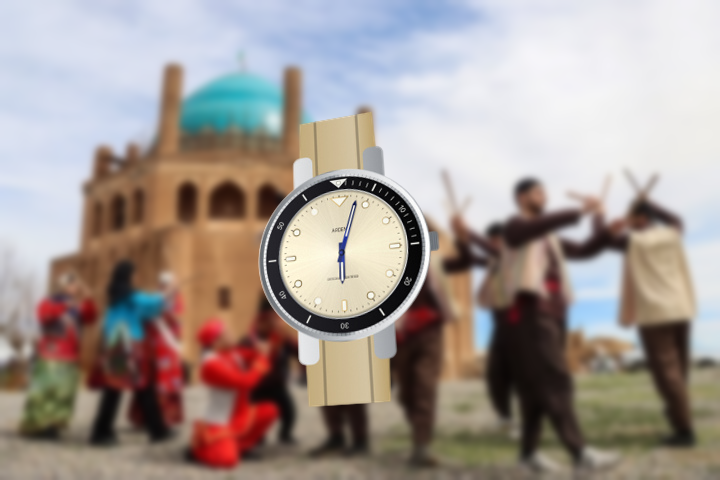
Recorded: 6h03
